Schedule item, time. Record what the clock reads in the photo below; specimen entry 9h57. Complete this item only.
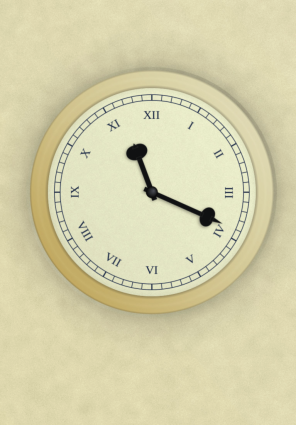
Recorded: 11h19
